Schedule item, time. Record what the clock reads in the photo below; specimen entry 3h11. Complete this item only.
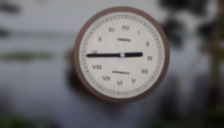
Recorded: 2h44
